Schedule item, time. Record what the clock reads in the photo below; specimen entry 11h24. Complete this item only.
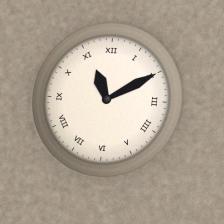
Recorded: 11h10
